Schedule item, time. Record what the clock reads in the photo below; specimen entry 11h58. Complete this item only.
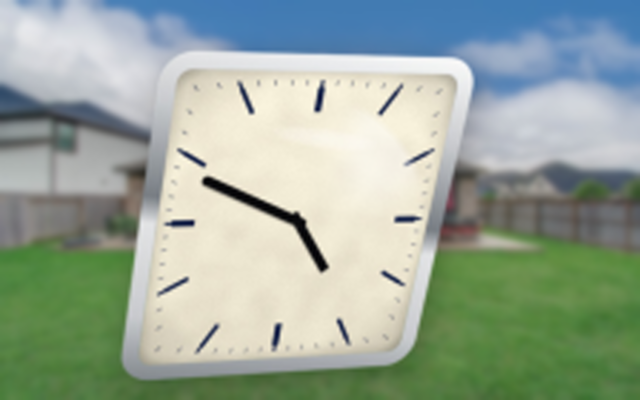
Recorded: 4h49
